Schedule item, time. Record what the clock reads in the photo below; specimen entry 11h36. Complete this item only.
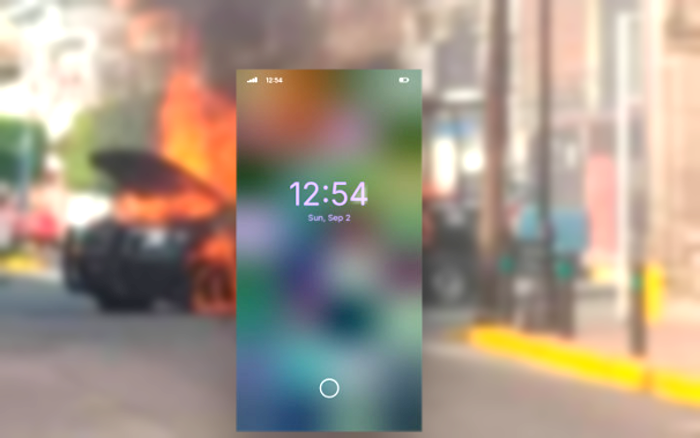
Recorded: 12h54
